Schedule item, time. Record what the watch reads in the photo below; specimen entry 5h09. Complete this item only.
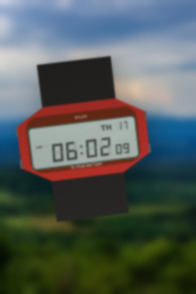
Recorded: 6h02
